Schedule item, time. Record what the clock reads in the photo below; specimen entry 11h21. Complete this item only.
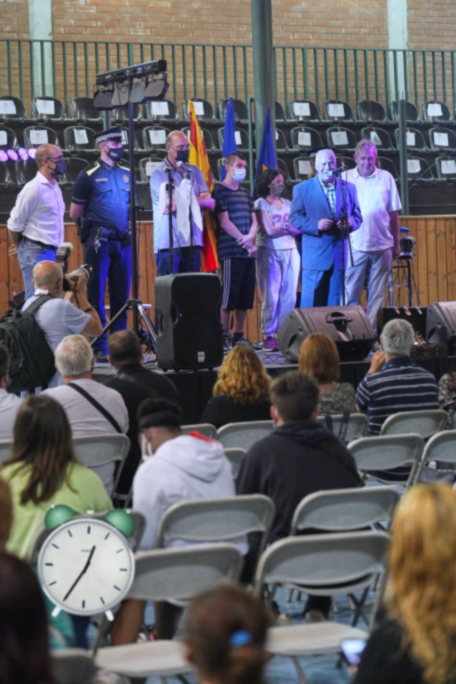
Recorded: 12h35
